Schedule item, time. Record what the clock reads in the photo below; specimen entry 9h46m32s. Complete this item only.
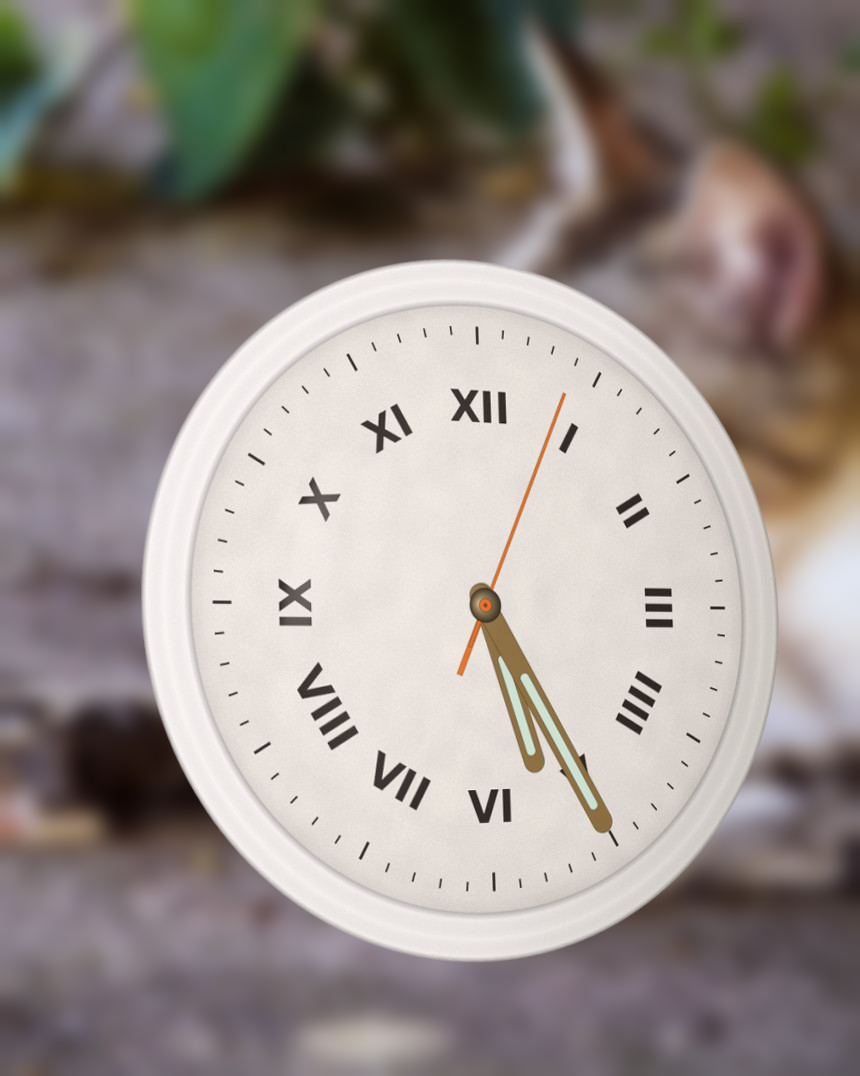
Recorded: 5h25m04s
